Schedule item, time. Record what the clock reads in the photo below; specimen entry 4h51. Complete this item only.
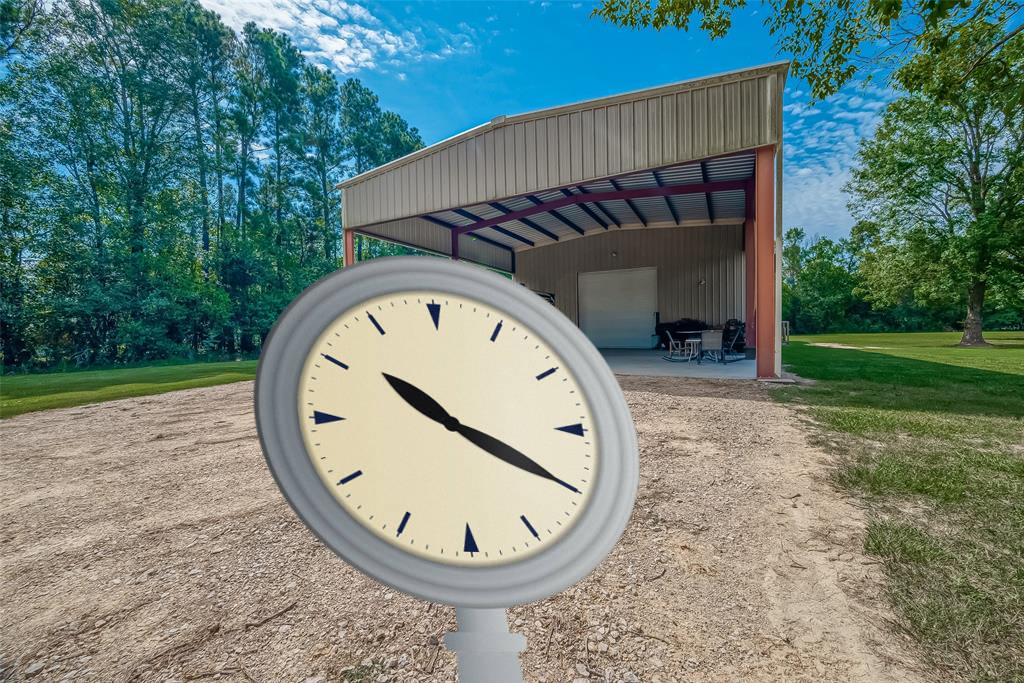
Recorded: 10h20
